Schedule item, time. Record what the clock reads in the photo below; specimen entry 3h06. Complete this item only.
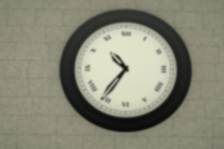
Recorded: 10h36
